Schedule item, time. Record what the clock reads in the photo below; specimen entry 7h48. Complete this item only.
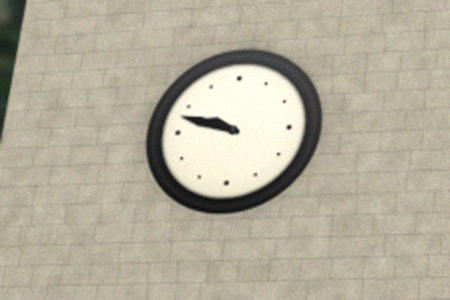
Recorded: 9h48
